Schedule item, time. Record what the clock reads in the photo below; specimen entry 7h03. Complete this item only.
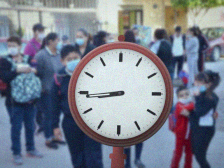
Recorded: 8h44
